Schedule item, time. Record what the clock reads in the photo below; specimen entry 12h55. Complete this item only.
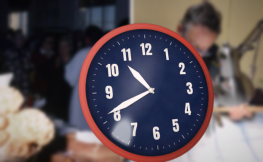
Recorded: 10h41
